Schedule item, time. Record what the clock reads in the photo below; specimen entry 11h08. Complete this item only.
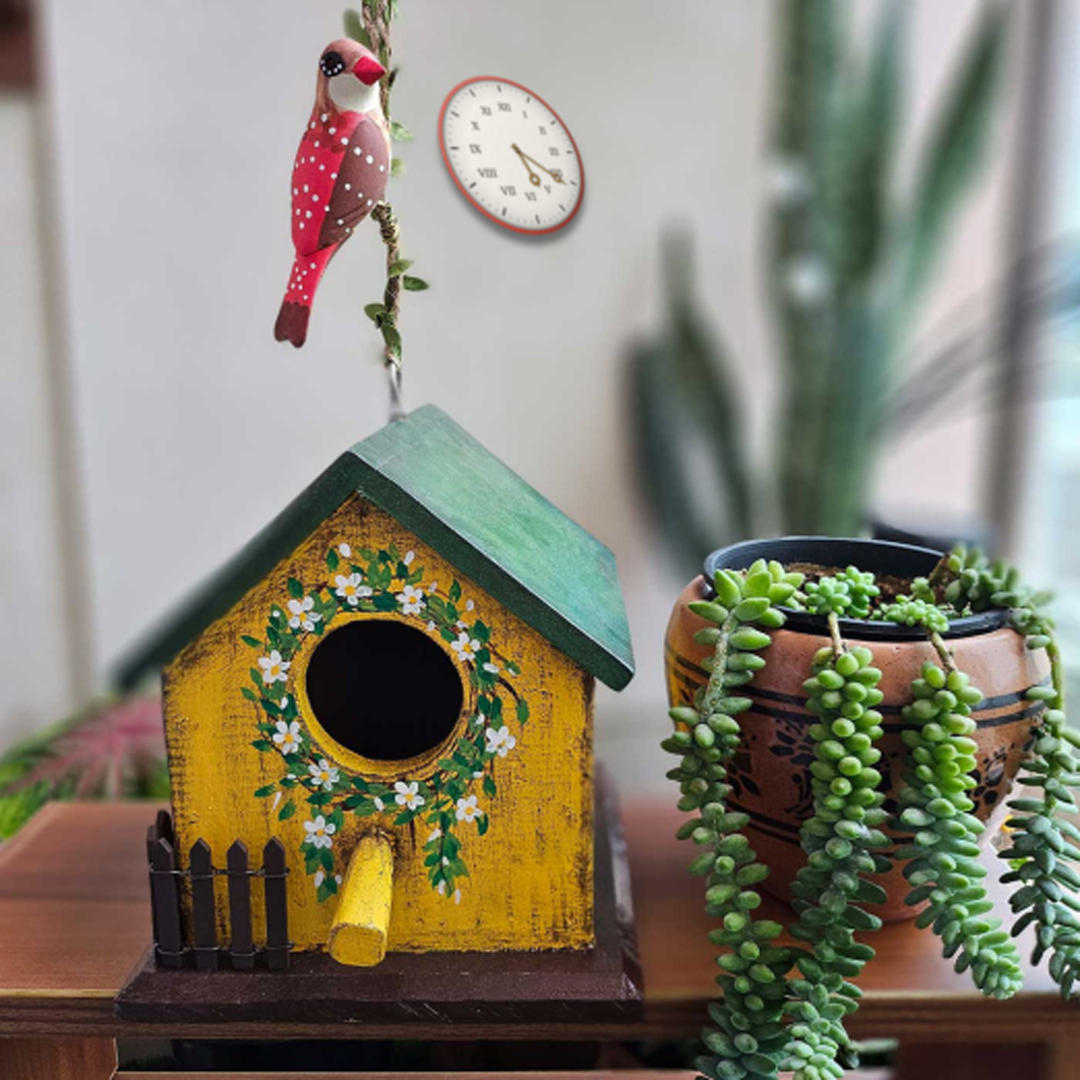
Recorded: 5h21
